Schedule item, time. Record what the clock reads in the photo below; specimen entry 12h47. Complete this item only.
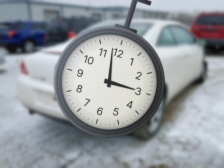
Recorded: 2h58
